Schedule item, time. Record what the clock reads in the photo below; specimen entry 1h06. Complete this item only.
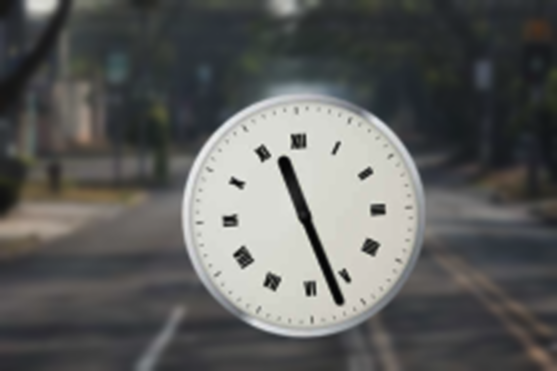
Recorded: 11h27
